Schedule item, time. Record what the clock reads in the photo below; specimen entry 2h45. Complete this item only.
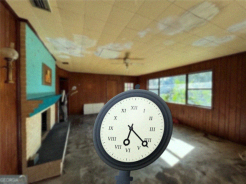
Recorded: 6h22
